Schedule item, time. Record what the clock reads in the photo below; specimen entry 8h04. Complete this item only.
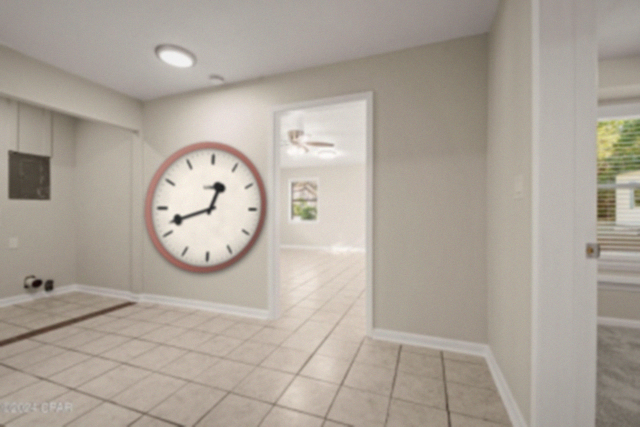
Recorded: 12h42
